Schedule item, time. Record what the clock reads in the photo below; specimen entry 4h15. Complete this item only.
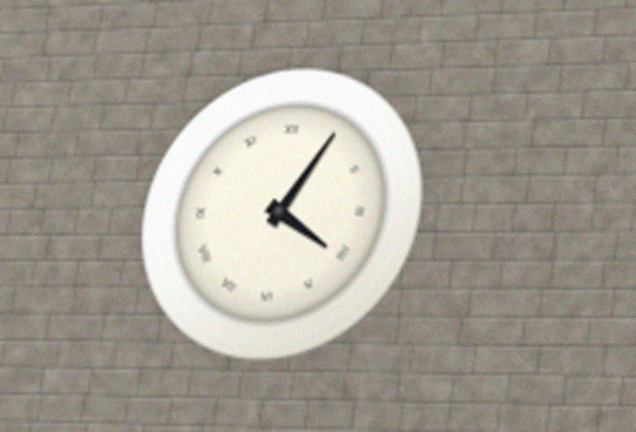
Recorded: 4h05
